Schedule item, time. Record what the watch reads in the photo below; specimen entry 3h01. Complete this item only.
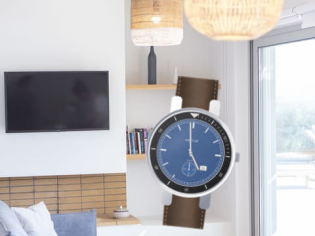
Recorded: 4h59
